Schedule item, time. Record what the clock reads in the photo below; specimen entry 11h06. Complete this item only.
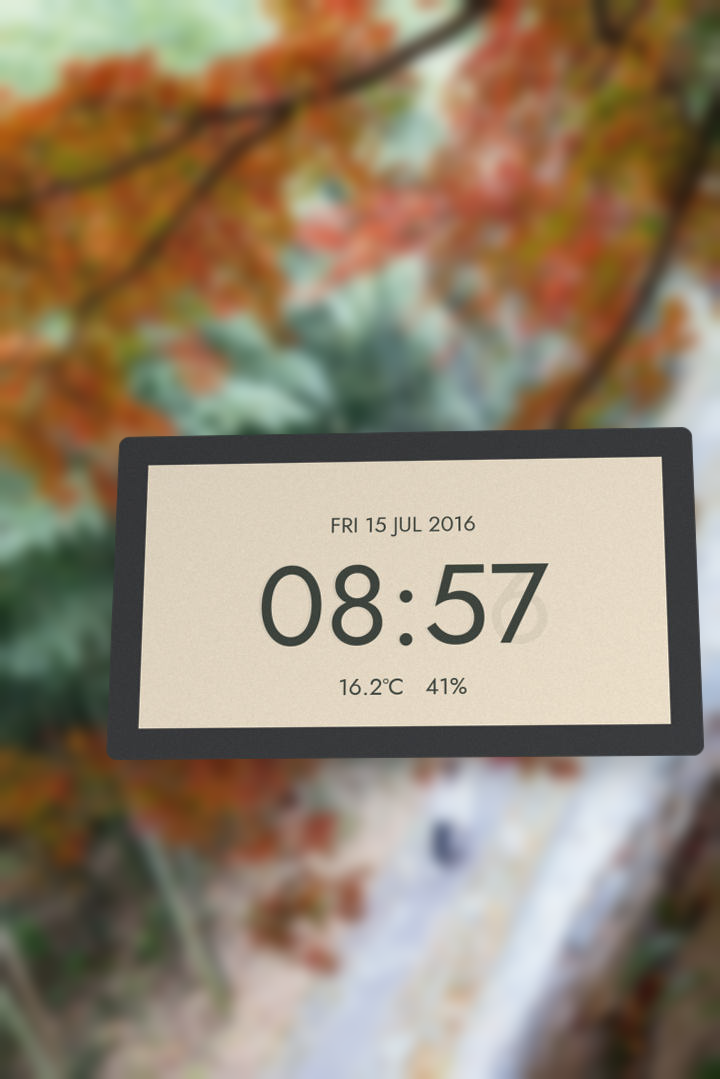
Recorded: 8h57
